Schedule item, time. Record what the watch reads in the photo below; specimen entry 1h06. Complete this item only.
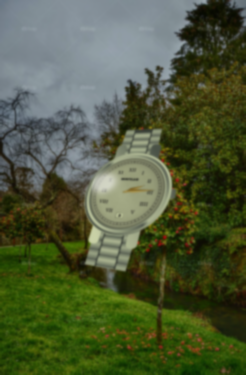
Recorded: 2h14
